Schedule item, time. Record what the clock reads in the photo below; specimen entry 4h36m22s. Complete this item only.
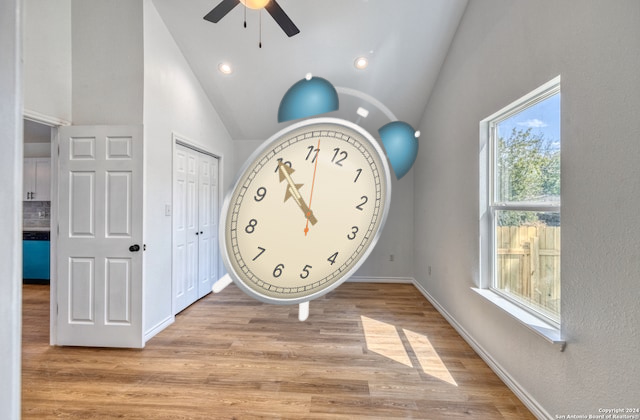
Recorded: 9h49m56s
